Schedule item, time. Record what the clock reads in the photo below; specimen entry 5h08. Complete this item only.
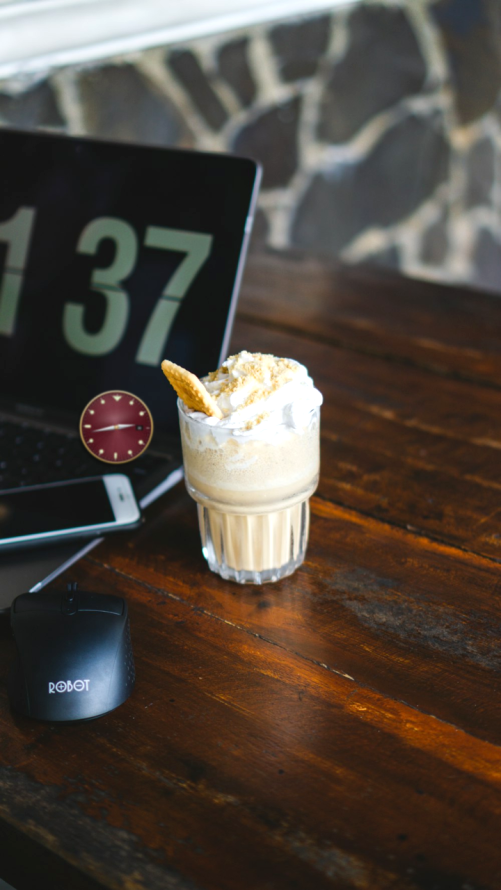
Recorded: 2h43
